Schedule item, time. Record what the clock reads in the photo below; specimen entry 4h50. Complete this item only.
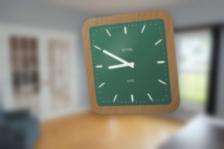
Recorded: 8h50
